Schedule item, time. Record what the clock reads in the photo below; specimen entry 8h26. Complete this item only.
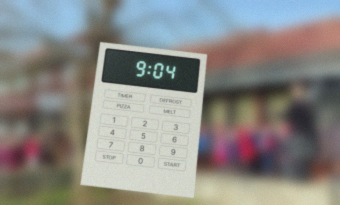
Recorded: 9h04
